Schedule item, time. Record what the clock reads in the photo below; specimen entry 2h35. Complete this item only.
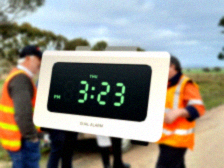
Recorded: 3h23
